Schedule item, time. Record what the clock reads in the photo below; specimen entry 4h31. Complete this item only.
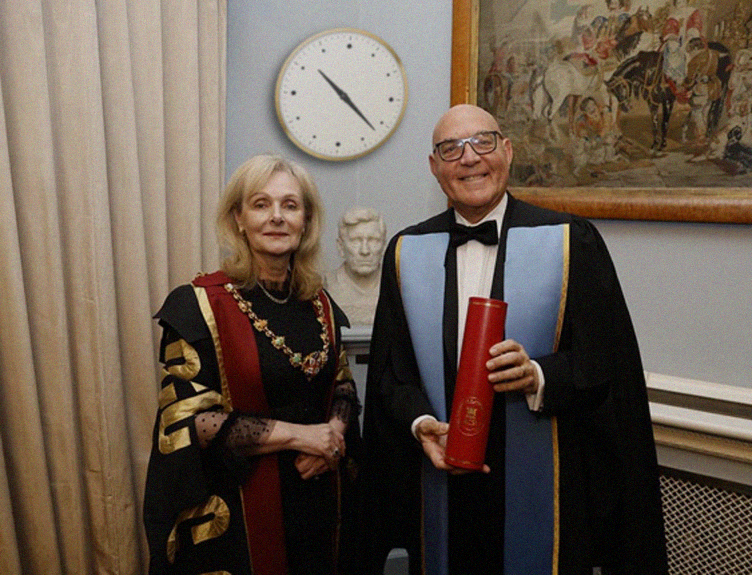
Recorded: 10h22
